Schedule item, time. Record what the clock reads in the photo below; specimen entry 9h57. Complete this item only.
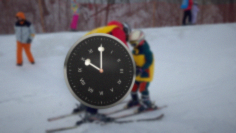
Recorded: 10h00
